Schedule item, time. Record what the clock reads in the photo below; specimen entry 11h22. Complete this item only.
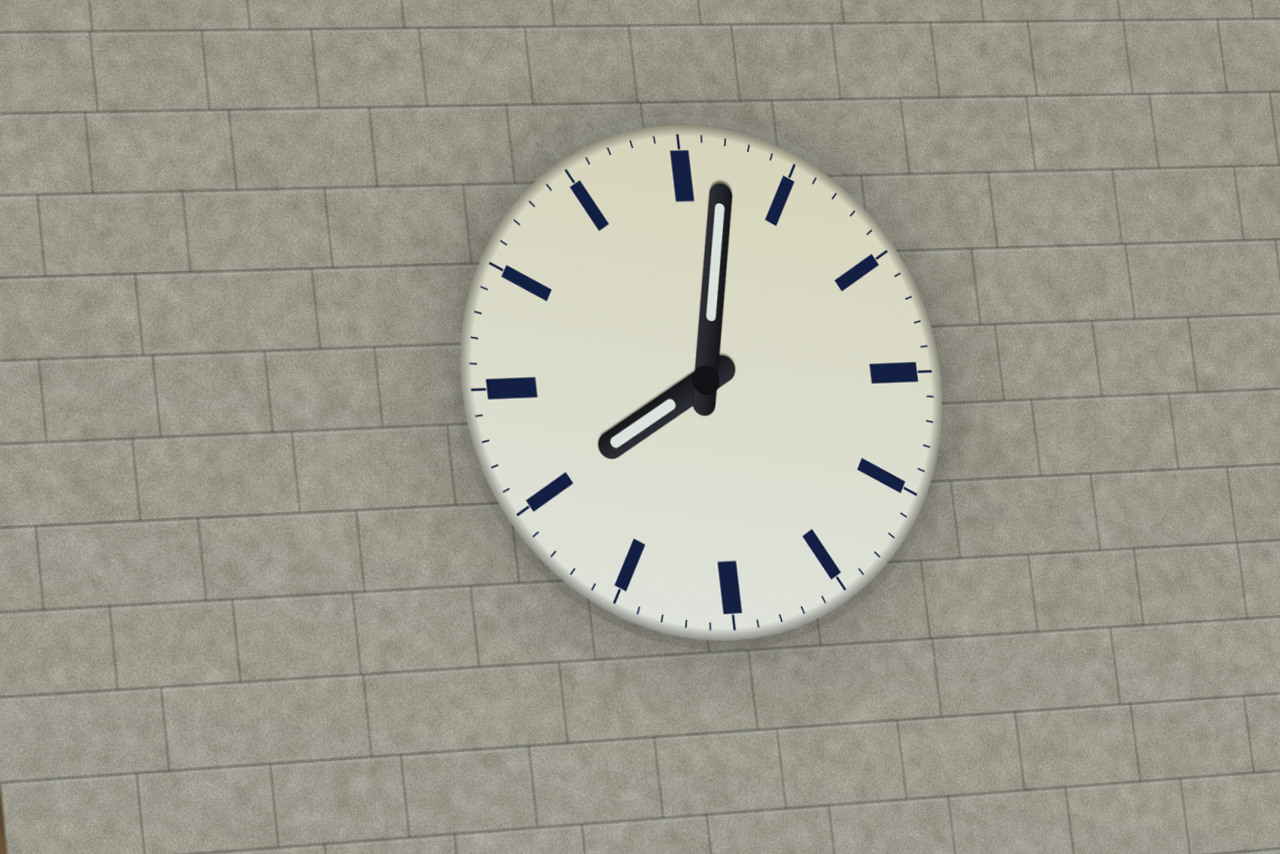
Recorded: 8h02
